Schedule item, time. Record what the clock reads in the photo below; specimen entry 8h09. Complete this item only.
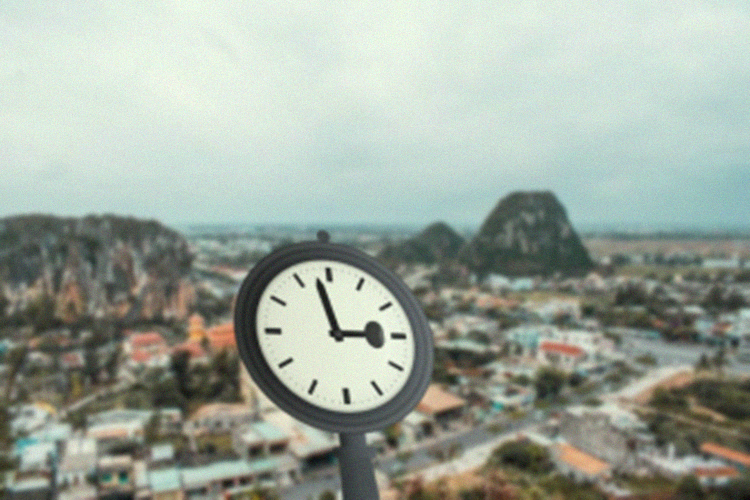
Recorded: 2h58
